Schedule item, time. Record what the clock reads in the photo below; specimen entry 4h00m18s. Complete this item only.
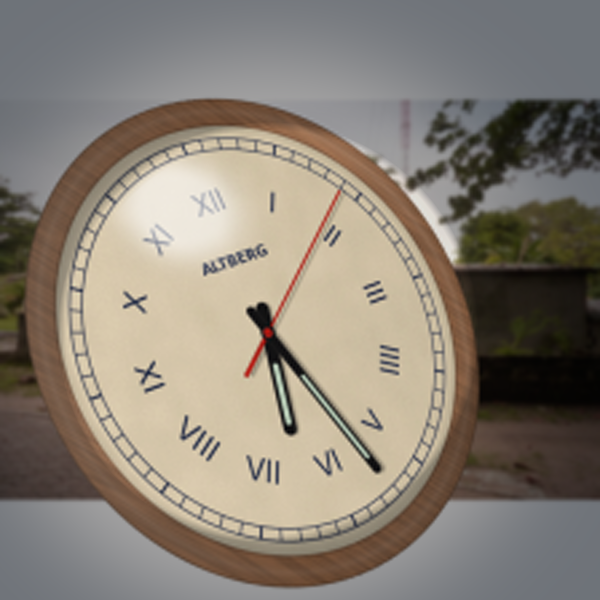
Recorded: 6h27m09s
